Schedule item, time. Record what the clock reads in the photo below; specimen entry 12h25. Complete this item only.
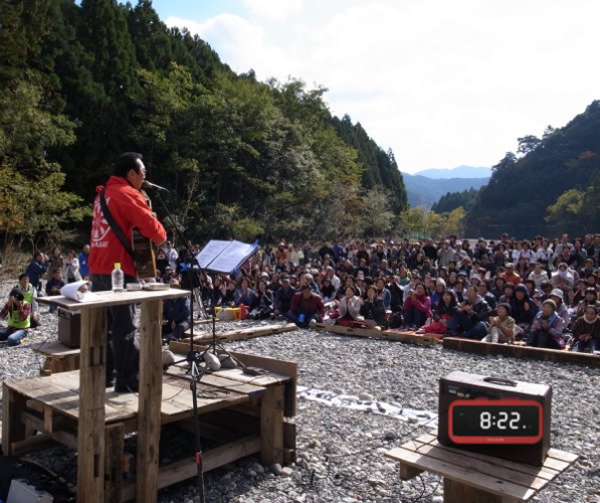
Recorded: 8h22
